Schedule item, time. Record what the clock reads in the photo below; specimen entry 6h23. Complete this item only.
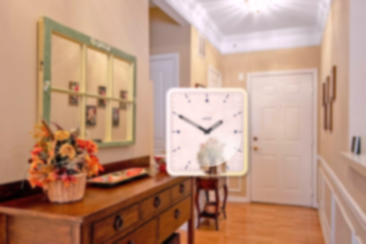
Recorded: 1h50
